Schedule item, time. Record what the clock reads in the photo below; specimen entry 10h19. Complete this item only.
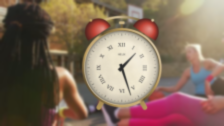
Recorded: 1h27
